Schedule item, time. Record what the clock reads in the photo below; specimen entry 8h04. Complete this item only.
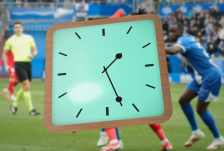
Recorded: 1h27
